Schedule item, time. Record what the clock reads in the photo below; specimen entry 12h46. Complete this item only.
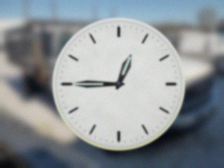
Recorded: 12h45
